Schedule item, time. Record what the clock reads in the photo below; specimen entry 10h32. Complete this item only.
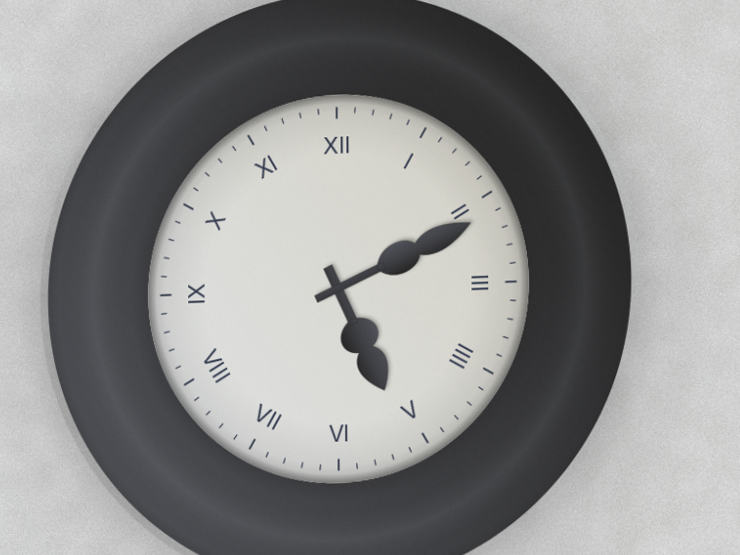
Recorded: 5h11
